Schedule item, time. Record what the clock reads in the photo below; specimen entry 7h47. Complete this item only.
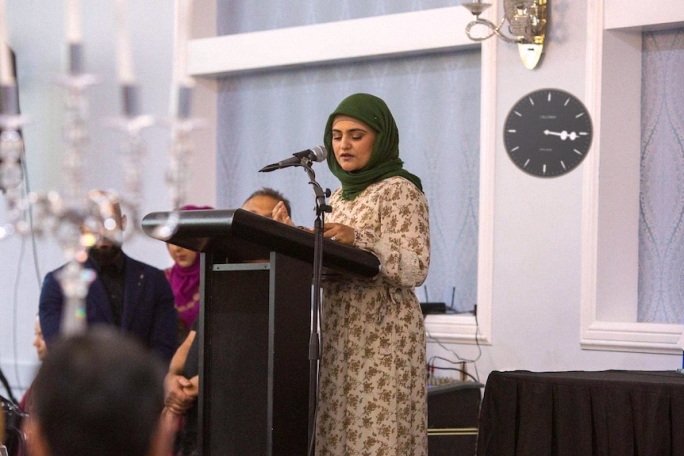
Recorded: 3h16
